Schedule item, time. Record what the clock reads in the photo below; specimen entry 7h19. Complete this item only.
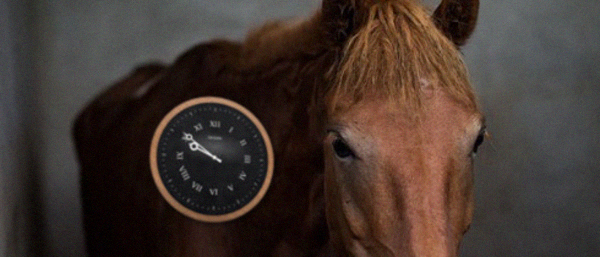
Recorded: 9h51
